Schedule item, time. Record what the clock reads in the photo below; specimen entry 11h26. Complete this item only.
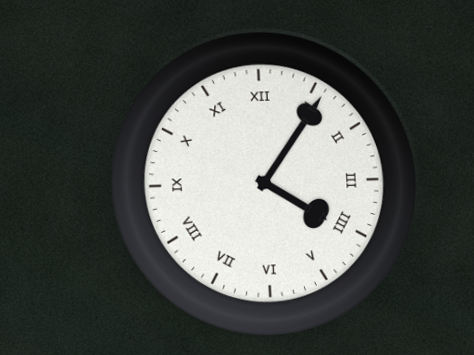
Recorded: 4h06
